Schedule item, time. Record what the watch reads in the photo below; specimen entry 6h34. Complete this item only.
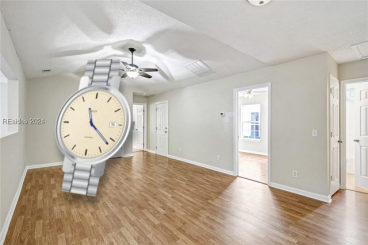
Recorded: 11h22
